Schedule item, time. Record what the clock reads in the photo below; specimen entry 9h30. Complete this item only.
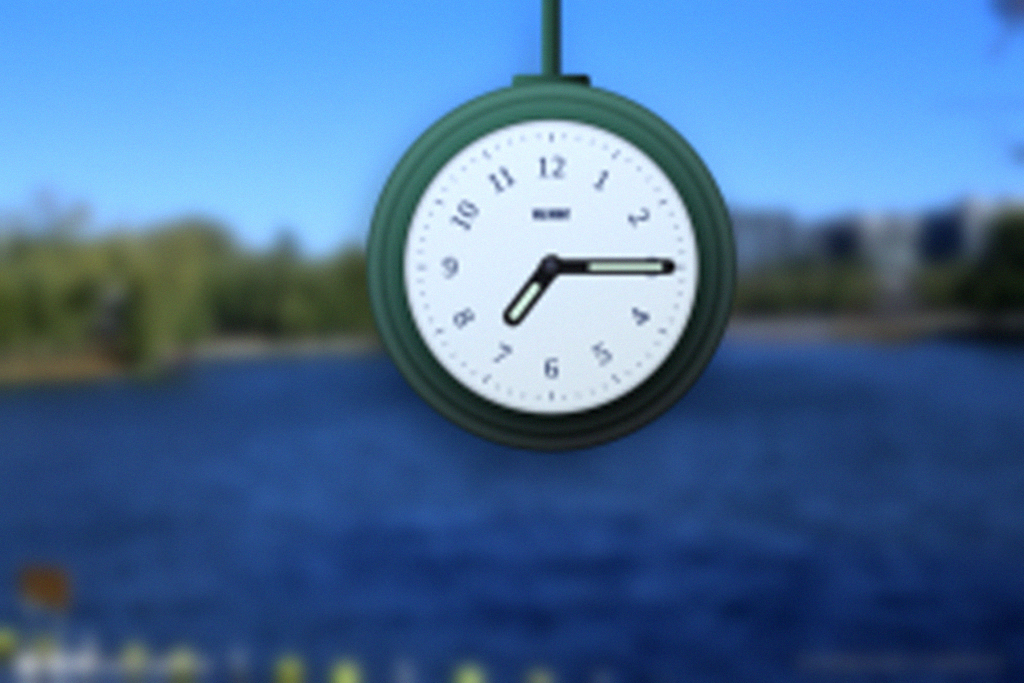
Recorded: 7h15
